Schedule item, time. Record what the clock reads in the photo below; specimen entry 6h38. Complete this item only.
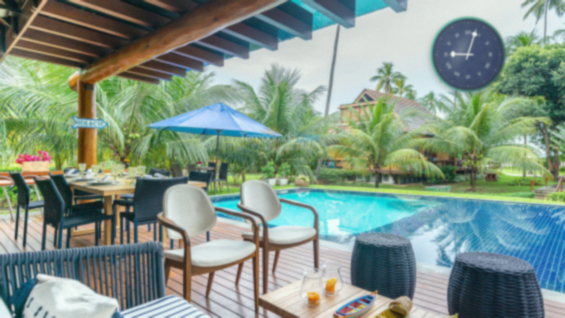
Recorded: 9h03
